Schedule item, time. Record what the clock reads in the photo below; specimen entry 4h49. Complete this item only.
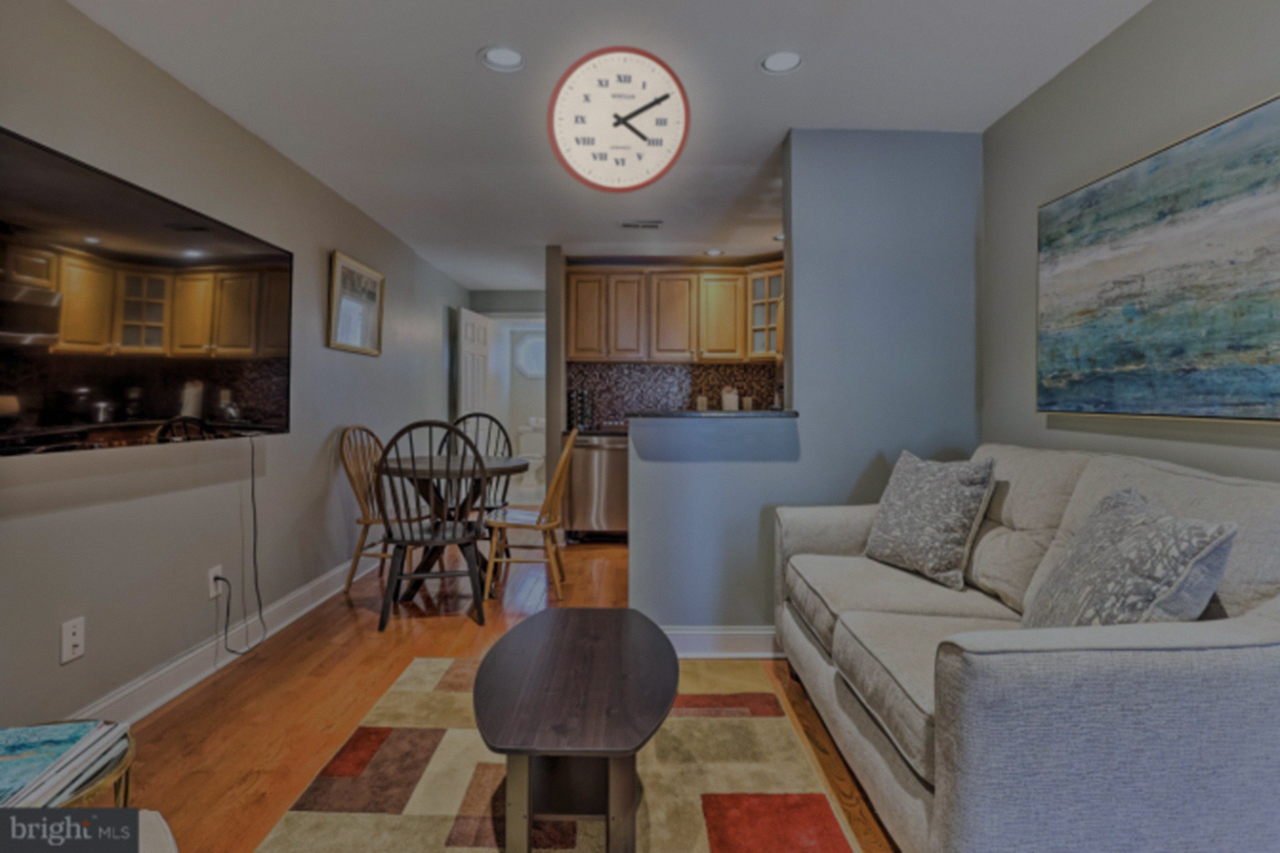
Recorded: 4h10
